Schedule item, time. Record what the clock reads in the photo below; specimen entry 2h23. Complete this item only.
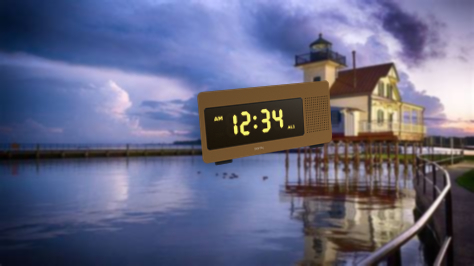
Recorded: 12h34
